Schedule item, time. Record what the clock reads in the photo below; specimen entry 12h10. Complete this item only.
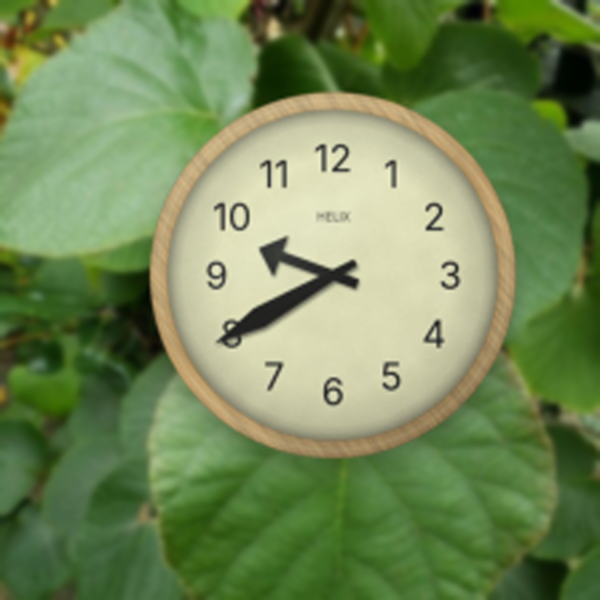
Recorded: 9h40
